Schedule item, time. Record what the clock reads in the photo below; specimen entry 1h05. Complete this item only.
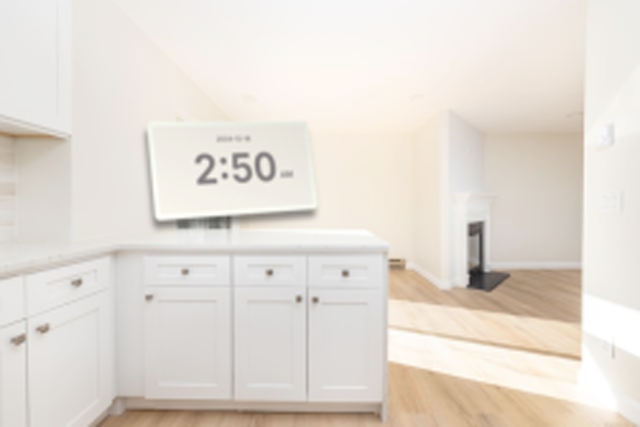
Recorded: 2h50
